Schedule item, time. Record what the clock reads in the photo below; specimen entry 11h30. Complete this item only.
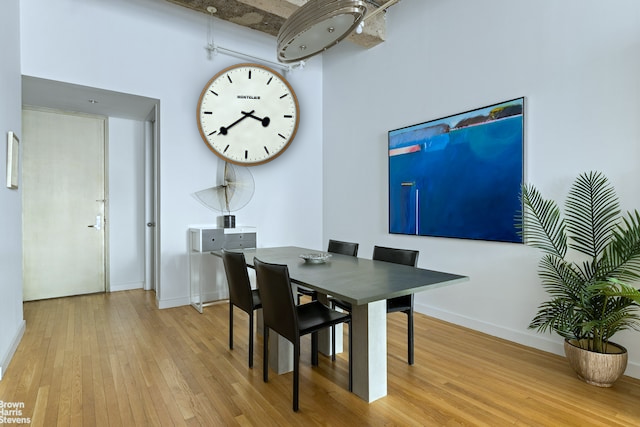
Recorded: 3h39
